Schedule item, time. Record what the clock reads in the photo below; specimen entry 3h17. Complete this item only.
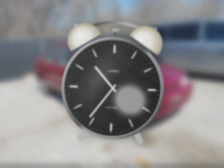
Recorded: 10h36
